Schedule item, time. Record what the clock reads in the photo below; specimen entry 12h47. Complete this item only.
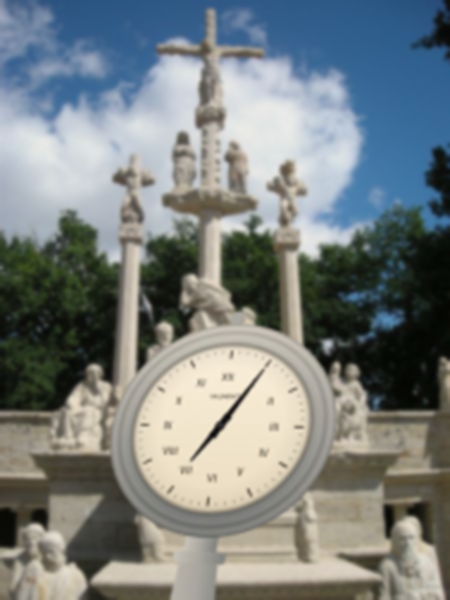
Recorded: 7h05
